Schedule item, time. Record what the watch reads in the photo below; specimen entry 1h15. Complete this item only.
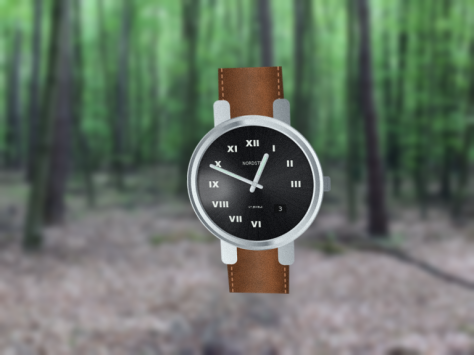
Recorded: 12h49
